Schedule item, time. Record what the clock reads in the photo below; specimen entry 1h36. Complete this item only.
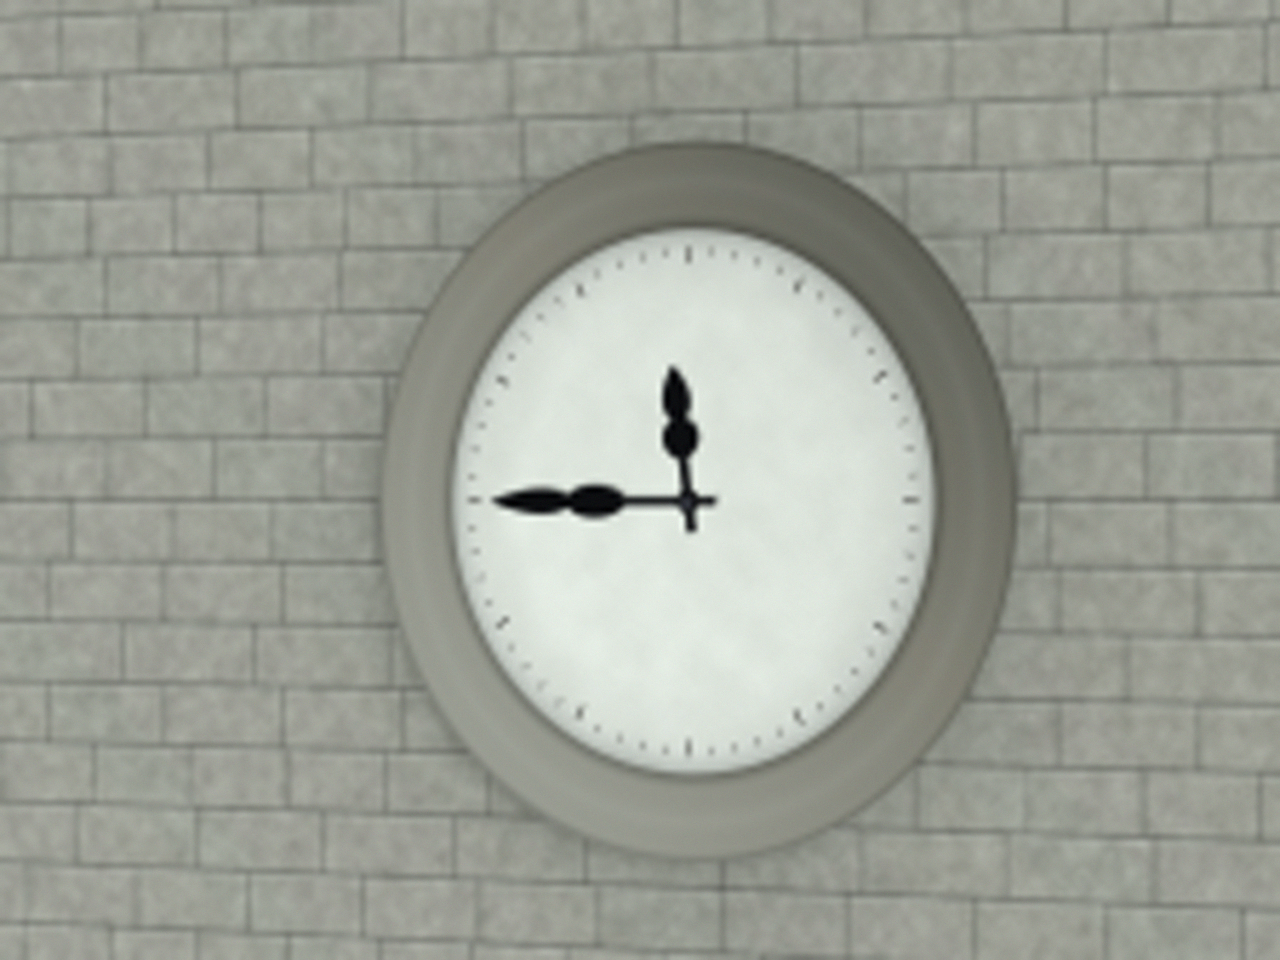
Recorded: 11h45
